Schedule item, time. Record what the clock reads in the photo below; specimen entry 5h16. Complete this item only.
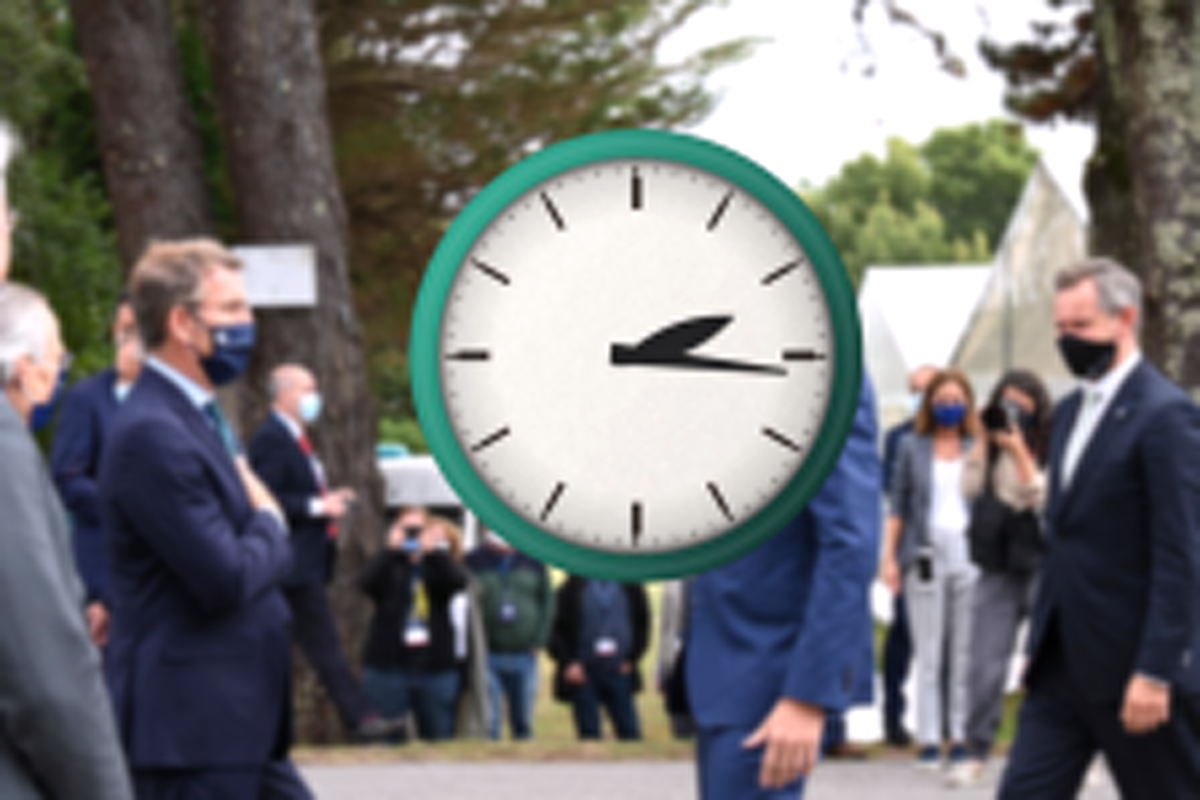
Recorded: 2h16
